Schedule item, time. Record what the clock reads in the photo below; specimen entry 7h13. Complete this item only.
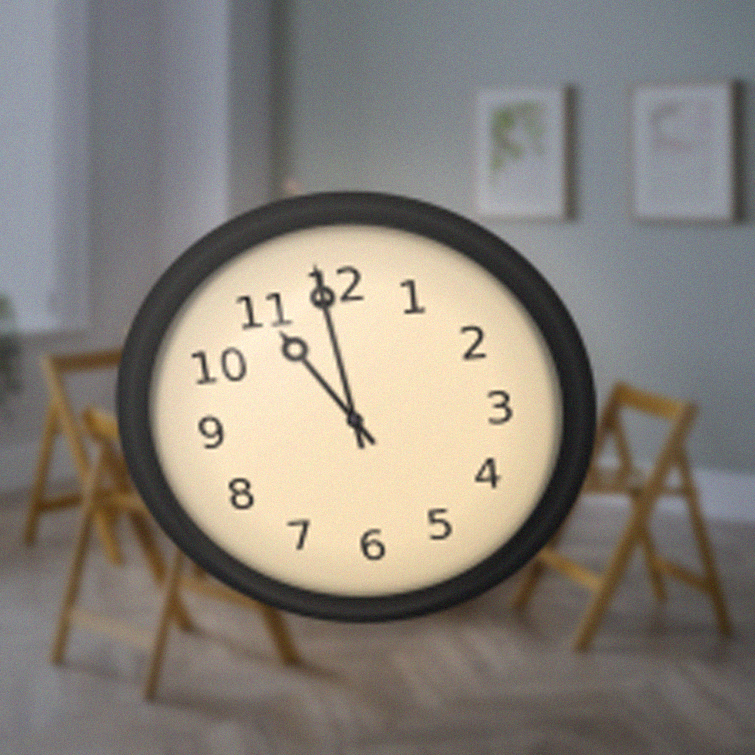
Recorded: 10h59
